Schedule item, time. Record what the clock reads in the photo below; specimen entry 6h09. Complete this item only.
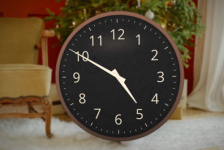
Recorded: 4h50
